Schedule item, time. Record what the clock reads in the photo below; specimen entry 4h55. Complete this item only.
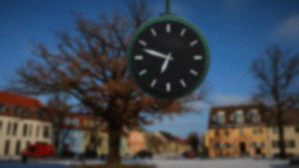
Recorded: 6h48
